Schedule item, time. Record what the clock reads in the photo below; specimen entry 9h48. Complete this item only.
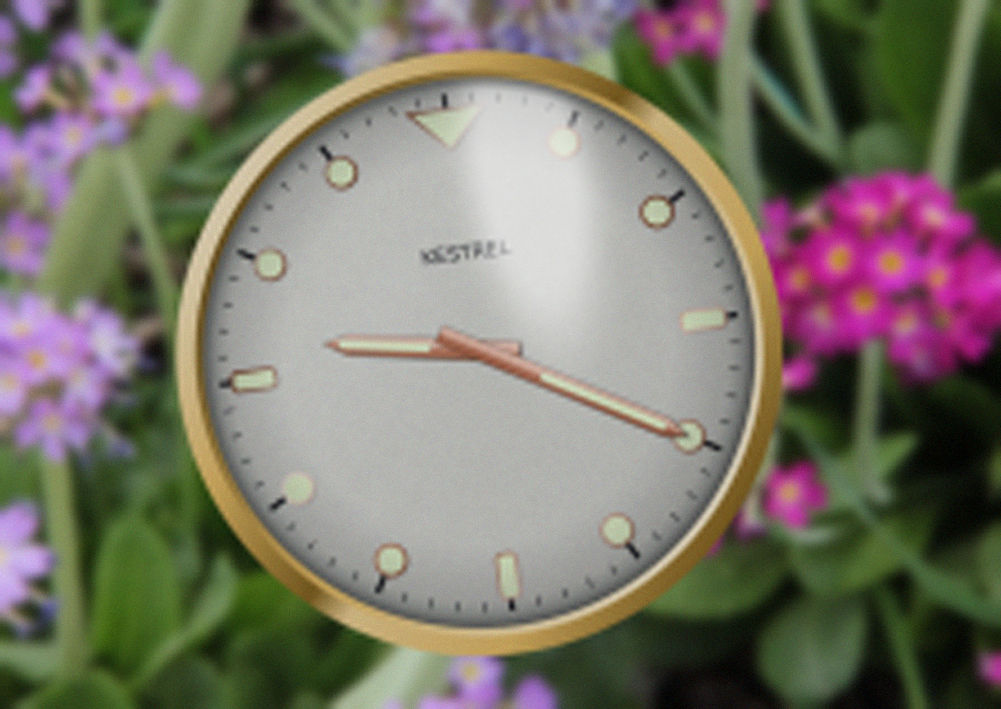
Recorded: 9h20
